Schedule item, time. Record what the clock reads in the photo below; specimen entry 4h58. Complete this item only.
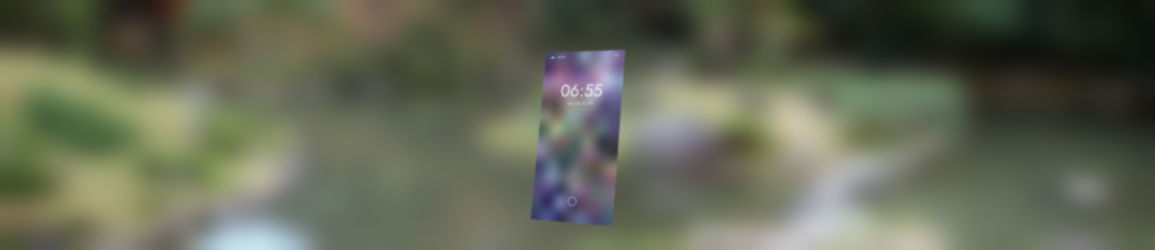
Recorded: 6h55
